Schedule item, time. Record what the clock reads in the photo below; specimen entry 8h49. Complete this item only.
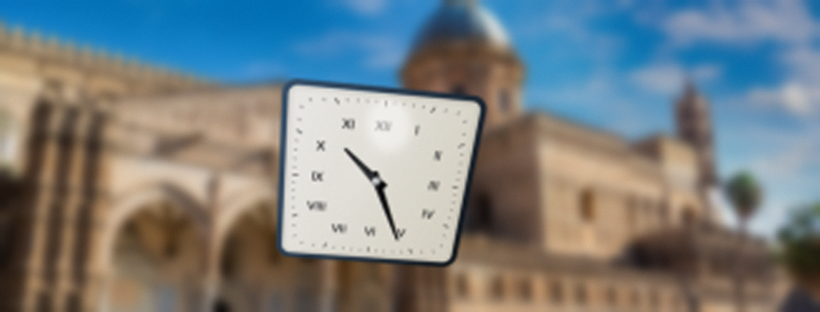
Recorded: 10h26
